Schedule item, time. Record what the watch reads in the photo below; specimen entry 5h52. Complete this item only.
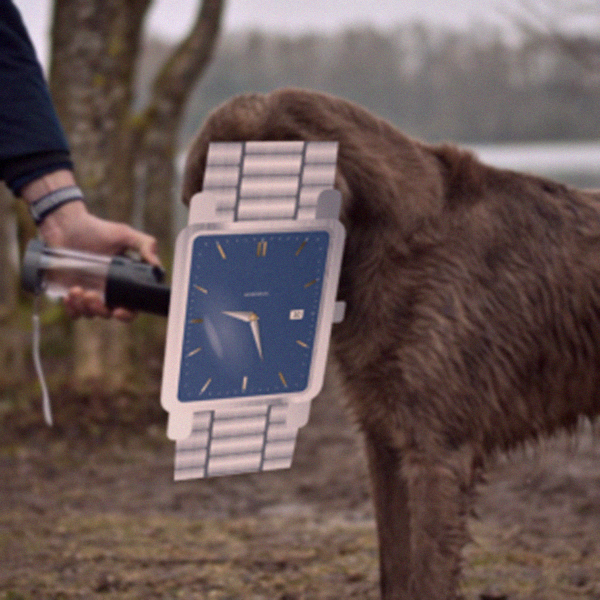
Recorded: 9h27
